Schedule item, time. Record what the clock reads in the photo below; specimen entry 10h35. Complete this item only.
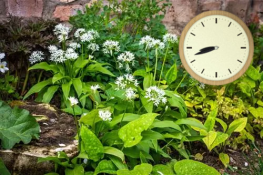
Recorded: 8h42
